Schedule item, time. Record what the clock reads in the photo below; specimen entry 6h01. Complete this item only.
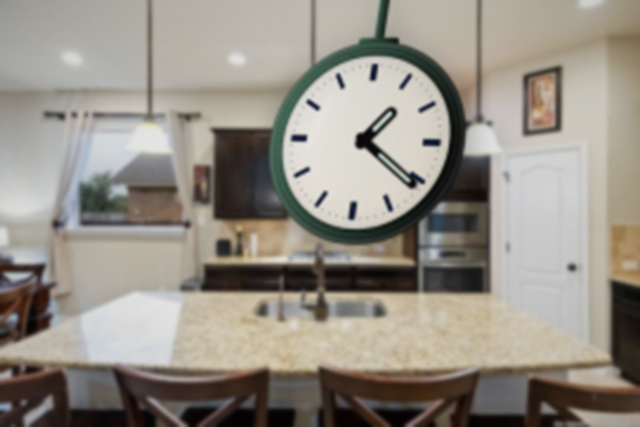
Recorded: 1h21
